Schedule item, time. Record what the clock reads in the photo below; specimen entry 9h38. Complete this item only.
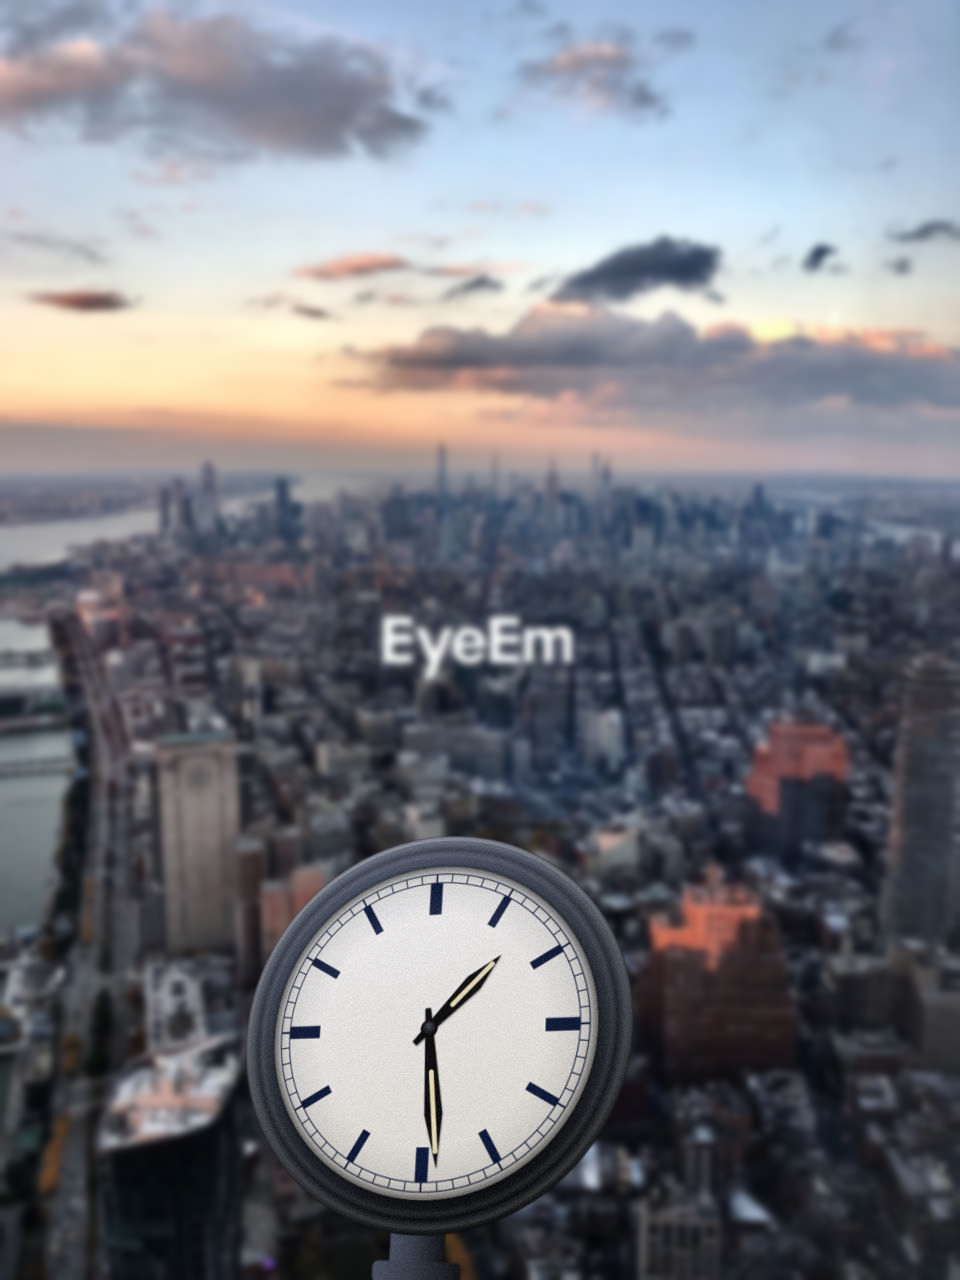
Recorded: 1h29
